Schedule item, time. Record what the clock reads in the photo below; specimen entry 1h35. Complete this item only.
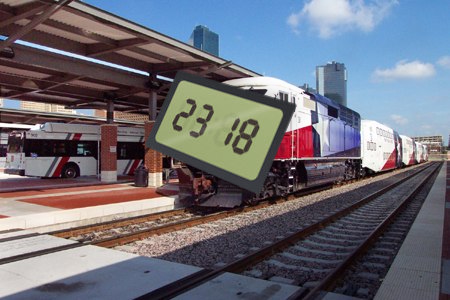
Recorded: 23h18
